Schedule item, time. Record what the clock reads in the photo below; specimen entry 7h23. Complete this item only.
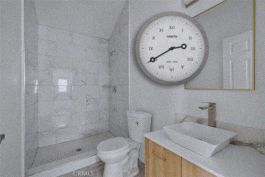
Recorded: 2h40
